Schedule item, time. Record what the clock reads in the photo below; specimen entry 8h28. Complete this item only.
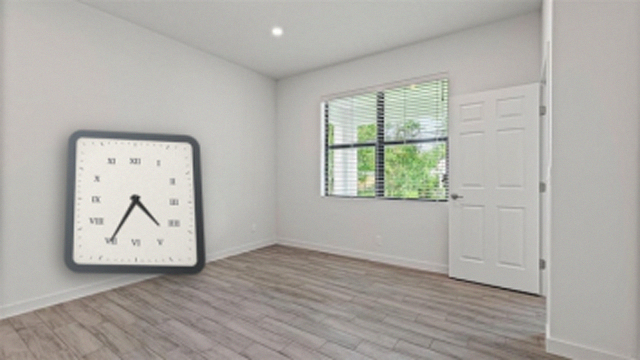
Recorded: 4h35
